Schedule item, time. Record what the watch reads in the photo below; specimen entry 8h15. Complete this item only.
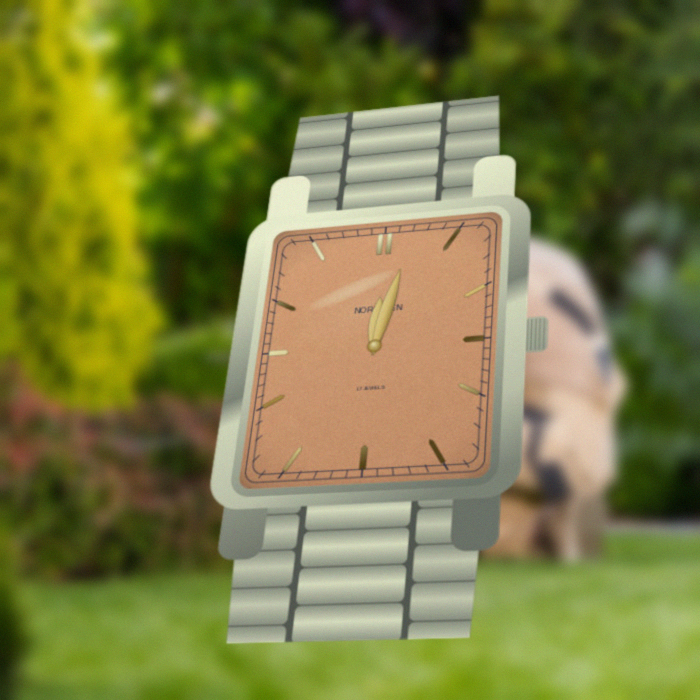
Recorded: 12h02
